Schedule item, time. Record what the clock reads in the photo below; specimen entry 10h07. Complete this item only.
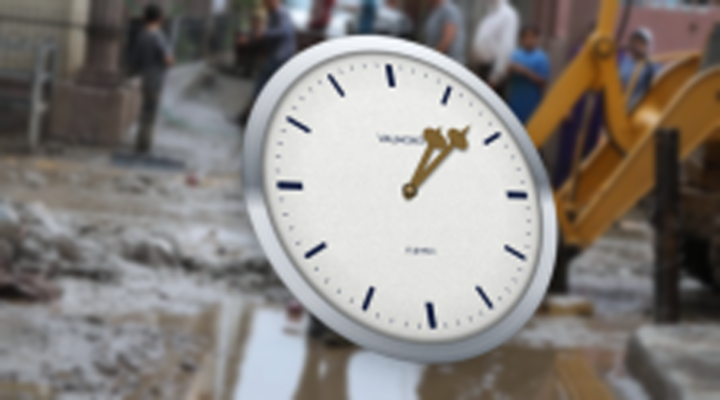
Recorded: 1h08
